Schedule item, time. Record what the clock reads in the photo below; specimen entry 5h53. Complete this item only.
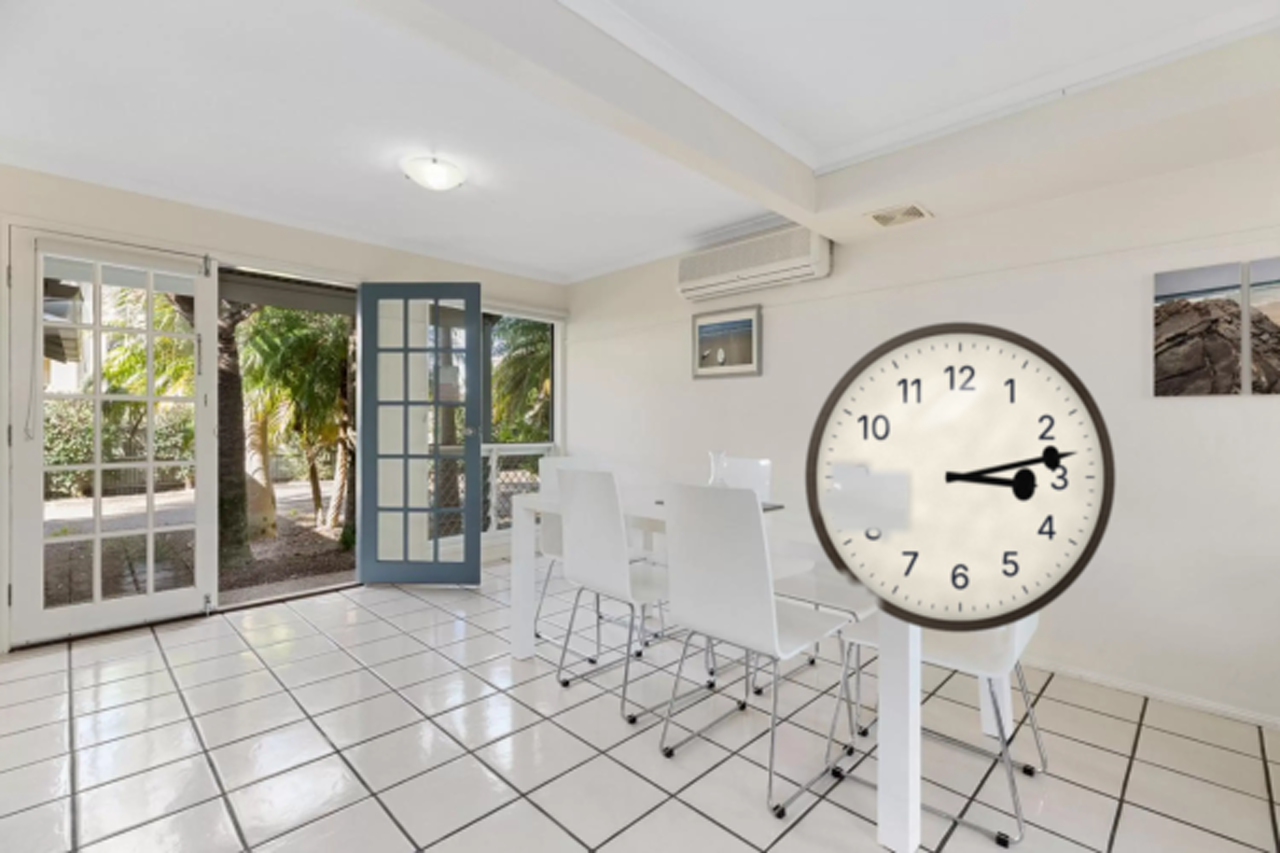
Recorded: 3h13
